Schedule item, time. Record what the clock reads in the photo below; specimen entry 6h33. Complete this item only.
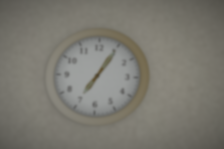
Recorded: 7h05
